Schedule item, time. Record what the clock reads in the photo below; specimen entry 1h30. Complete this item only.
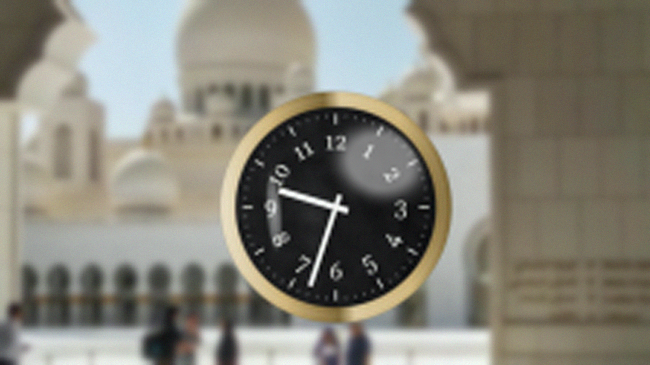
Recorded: 9h33
